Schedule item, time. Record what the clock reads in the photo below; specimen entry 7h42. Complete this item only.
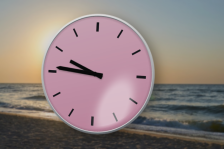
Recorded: 9h46
